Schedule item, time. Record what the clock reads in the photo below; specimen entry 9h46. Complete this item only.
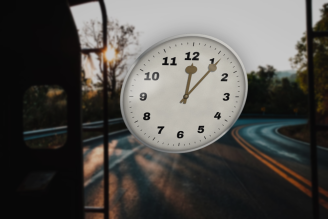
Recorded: 12h06
